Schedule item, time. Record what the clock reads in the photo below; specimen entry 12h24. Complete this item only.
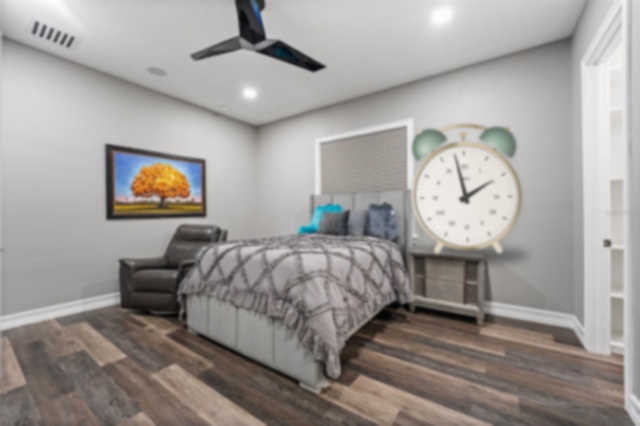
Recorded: 1h58
